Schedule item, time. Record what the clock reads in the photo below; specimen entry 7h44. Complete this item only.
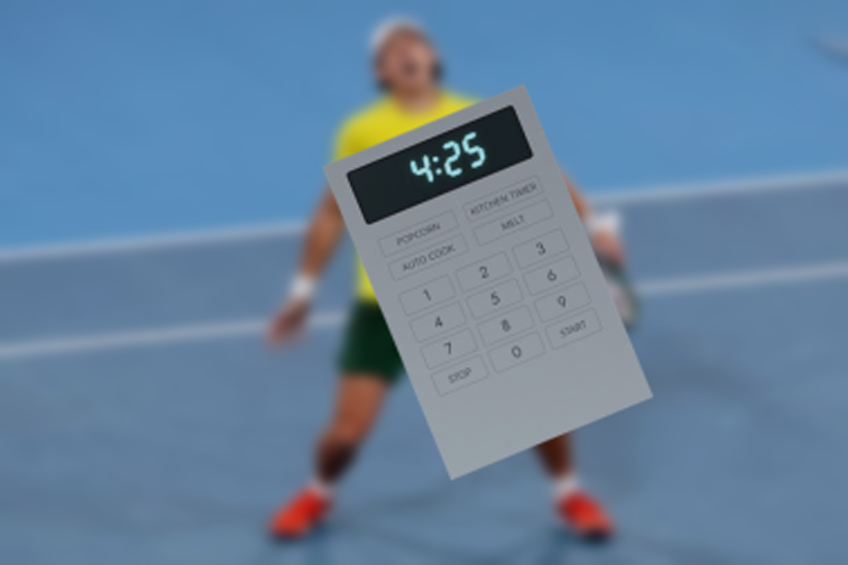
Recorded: 4h25
